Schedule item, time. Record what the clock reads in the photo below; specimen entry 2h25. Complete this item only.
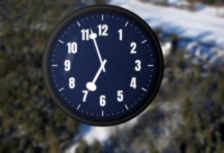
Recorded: 6h57
